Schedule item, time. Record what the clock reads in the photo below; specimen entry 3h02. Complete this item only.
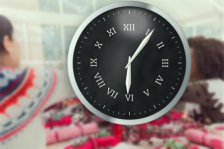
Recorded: 6h06
